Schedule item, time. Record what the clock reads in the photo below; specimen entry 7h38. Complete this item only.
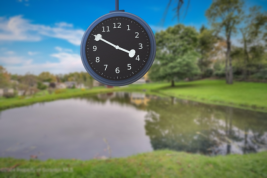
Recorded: 3h50
